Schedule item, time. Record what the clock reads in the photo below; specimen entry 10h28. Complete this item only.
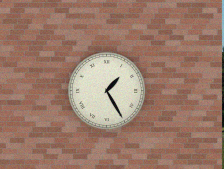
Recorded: 1h25
